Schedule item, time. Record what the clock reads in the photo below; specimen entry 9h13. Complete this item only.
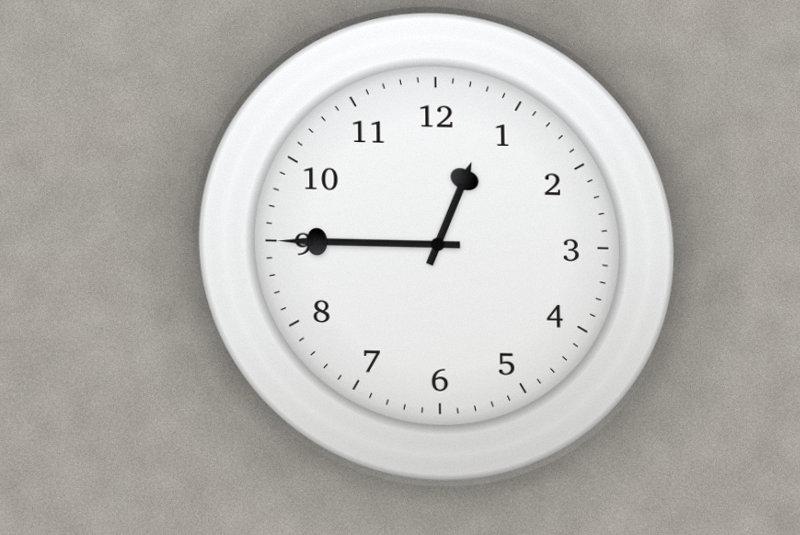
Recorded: 12h45
